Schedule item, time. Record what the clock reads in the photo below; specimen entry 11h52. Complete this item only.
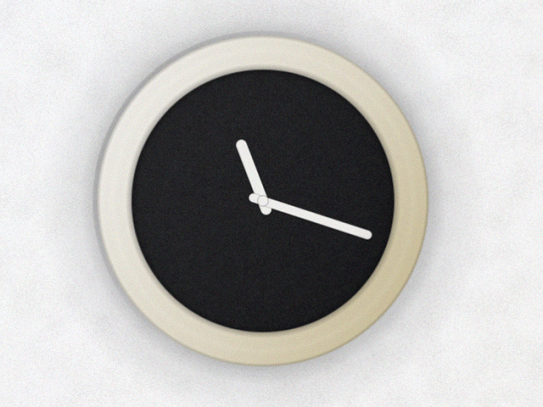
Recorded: 11h18
